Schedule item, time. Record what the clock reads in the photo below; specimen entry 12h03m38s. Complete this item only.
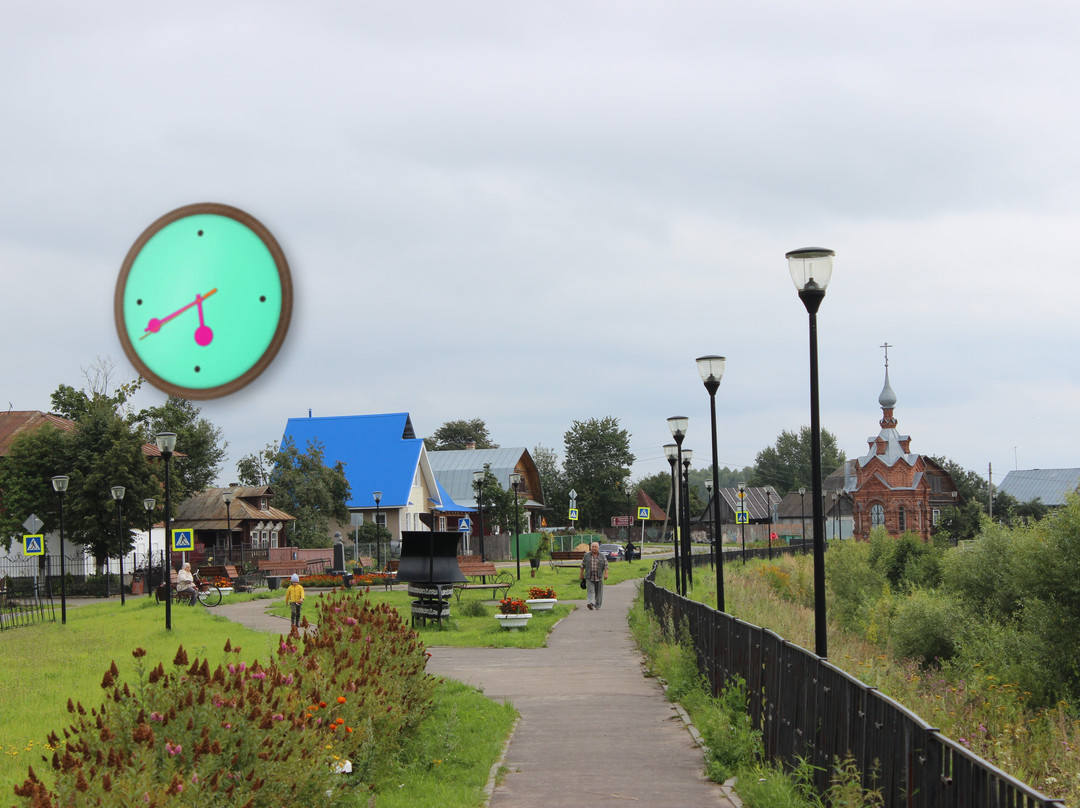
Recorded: 5h40m40s
